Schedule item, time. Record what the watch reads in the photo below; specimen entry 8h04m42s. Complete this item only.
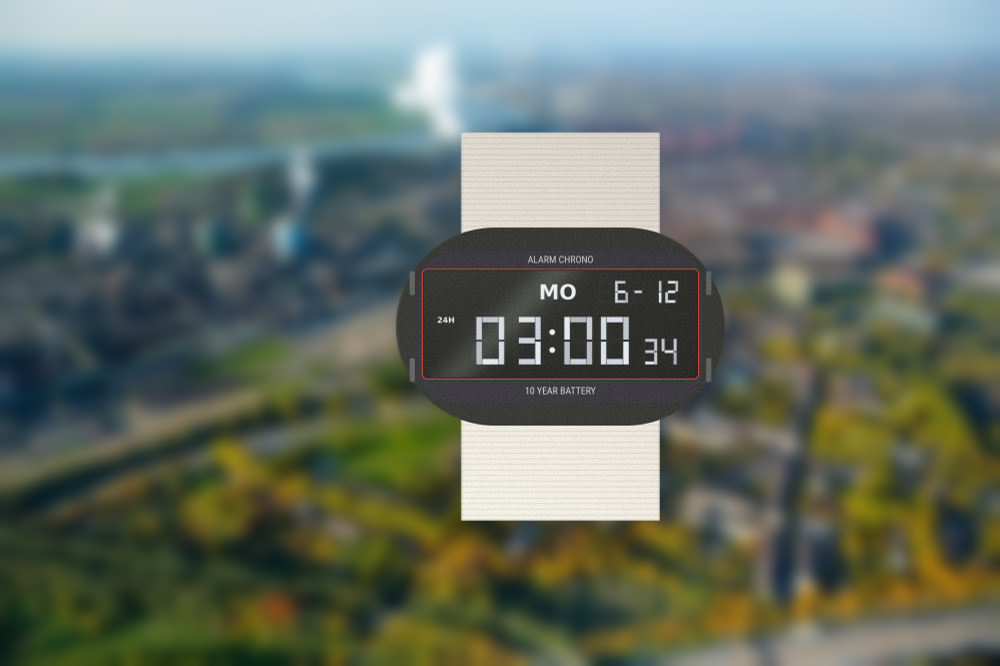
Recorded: 3h00m34s
